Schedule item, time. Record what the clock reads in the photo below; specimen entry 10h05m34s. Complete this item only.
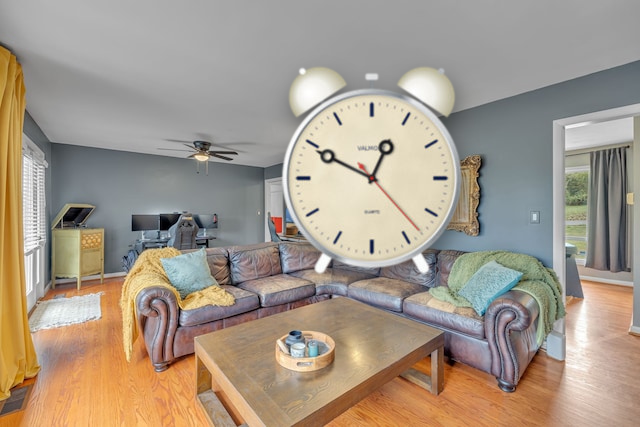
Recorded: 12h49m23s
